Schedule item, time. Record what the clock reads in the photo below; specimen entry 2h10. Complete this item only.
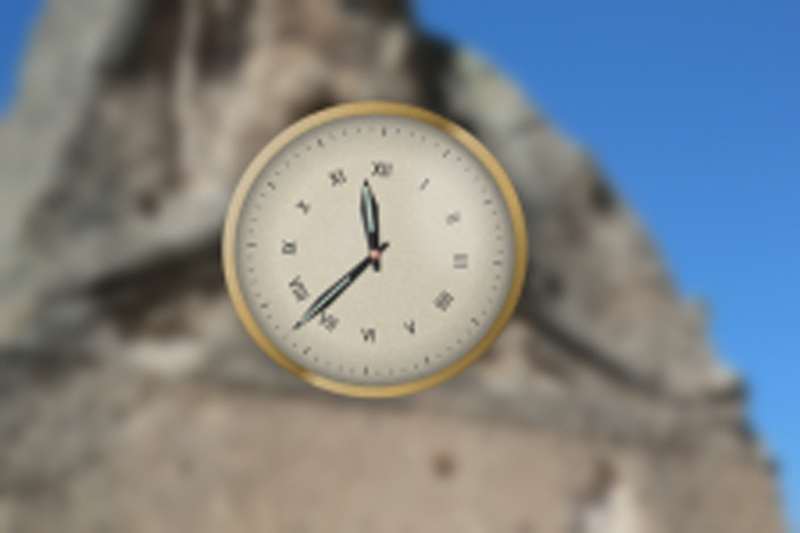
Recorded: 11h37
